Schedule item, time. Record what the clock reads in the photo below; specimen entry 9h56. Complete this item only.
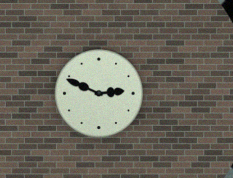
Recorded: 2h49
